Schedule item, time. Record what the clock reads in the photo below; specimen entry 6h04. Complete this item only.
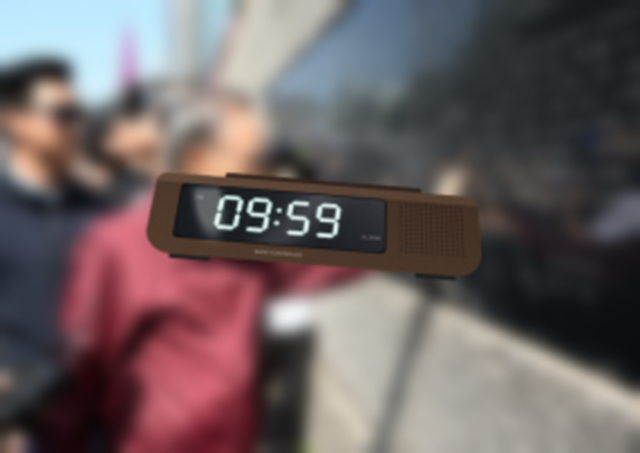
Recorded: 9h59
